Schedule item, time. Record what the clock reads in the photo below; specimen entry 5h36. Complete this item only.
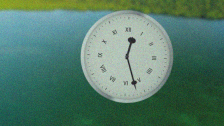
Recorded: 12h27
